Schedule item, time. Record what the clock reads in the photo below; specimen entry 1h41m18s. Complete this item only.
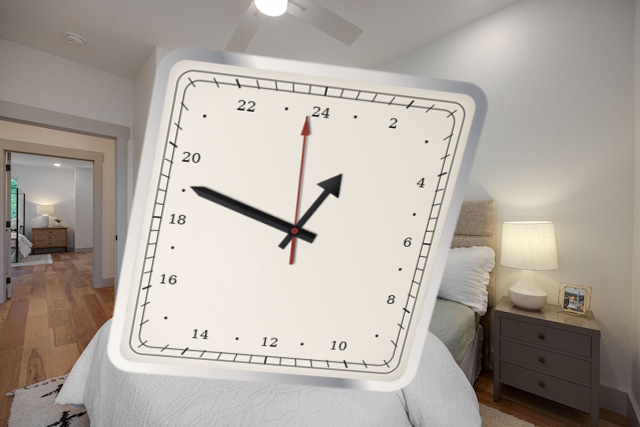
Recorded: 1h47m59s
